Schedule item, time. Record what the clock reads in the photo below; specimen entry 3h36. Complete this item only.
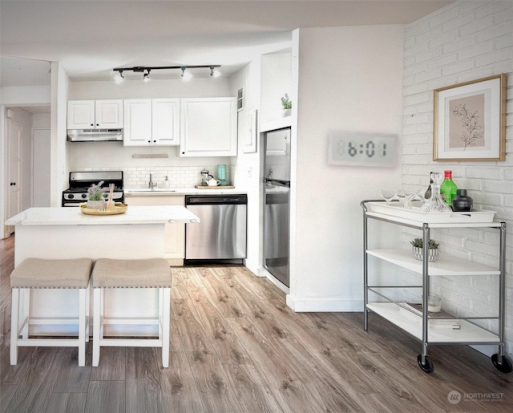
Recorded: 6h01
